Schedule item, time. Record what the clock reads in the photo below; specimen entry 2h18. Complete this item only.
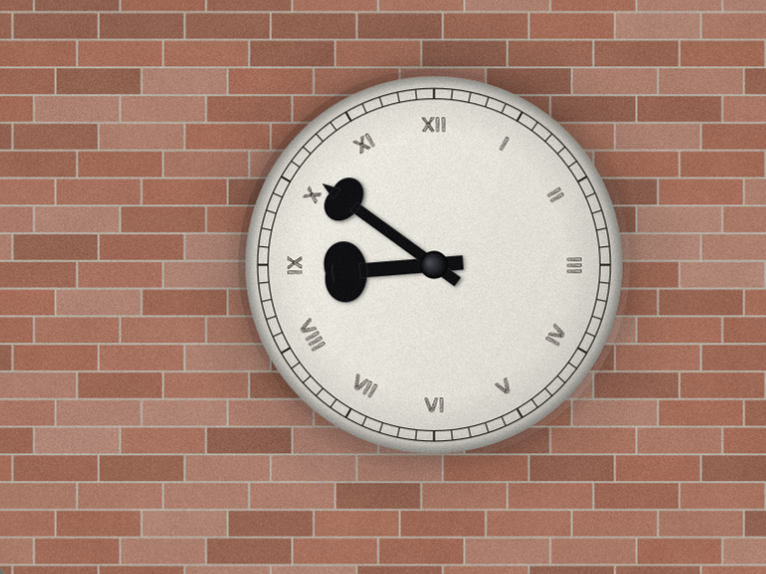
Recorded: 8h51
